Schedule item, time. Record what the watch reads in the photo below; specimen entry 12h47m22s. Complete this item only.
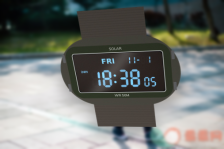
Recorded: 18h38m05s
